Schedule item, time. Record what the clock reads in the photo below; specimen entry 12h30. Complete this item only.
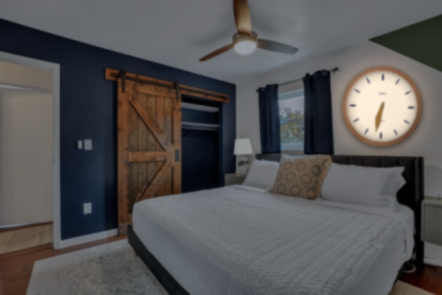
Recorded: 6h32
